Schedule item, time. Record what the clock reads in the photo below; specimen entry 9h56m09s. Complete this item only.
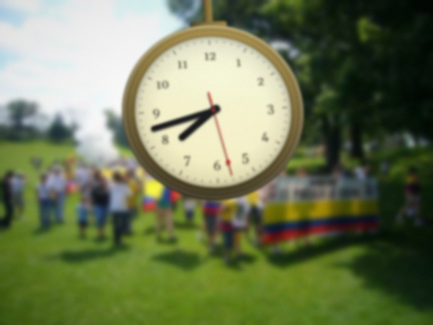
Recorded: 7h42m28s
